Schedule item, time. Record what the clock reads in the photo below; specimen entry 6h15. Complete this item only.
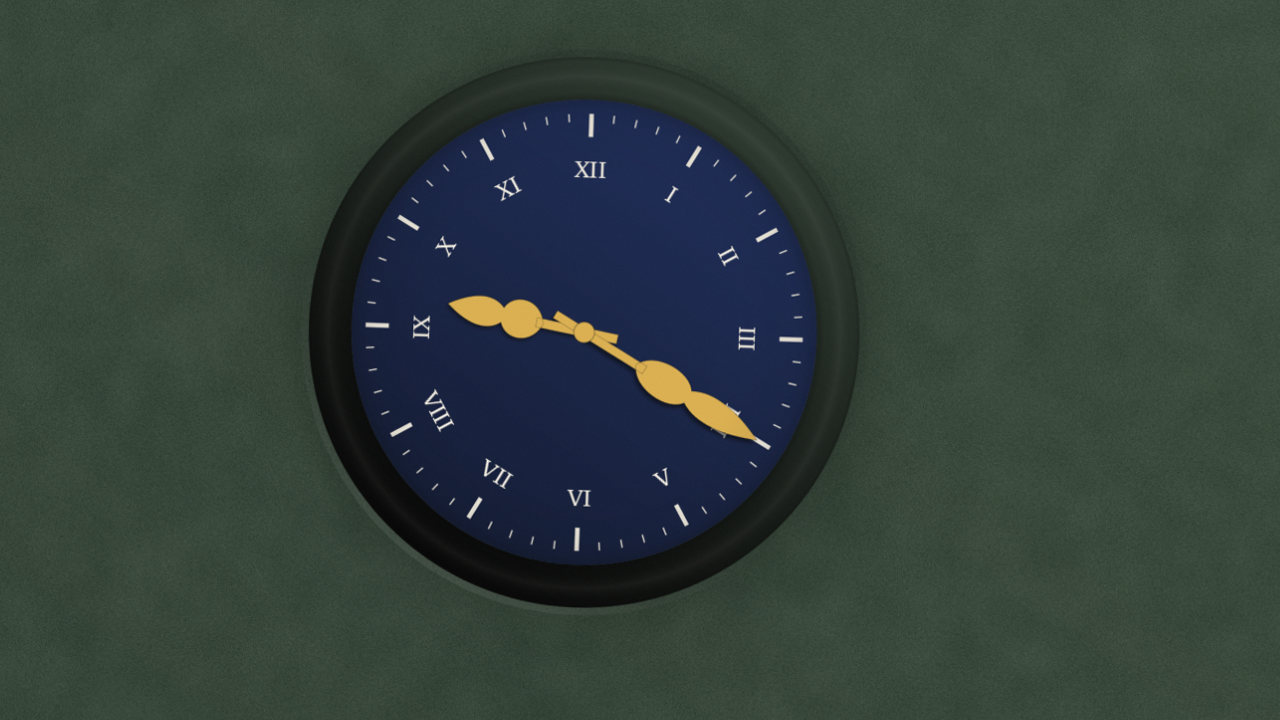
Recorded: 9h20
